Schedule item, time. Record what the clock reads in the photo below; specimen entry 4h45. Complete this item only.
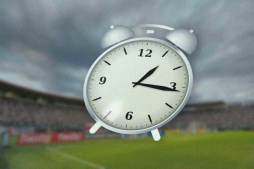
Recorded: 1h16
